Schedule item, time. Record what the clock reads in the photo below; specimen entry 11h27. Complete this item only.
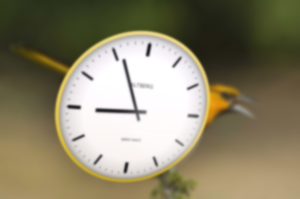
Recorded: 8h56
